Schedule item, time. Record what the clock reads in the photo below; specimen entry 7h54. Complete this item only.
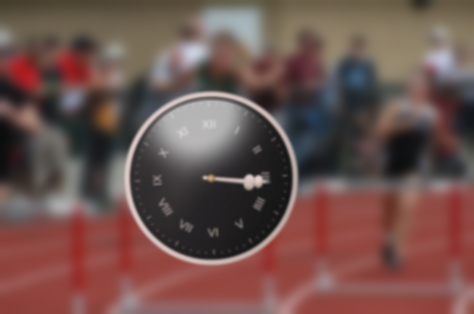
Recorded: 3h16
